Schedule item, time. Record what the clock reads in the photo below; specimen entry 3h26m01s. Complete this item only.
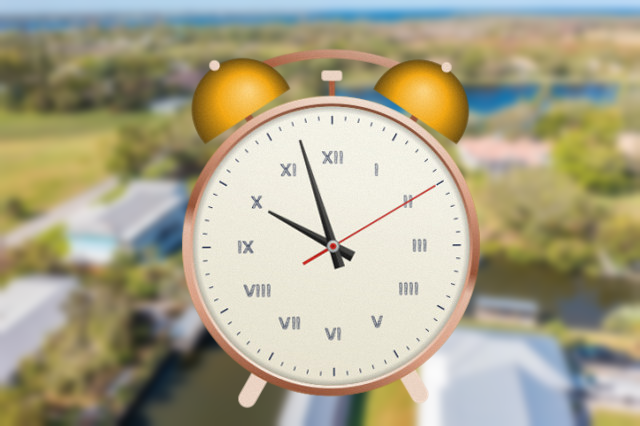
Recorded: 9h57m10s
